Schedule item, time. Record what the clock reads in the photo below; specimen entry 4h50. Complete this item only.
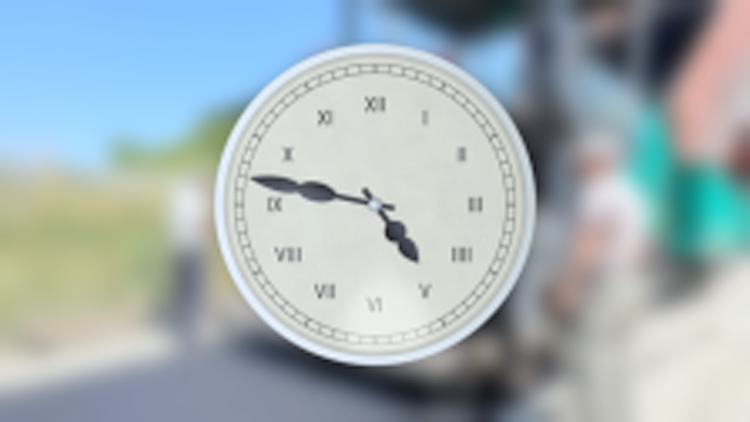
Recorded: 4h47
